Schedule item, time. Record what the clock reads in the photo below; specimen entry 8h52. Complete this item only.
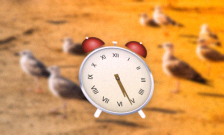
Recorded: 5h26
